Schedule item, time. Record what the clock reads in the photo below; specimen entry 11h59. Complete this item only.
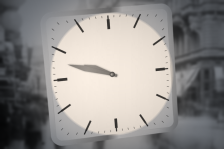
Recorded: 9h48
